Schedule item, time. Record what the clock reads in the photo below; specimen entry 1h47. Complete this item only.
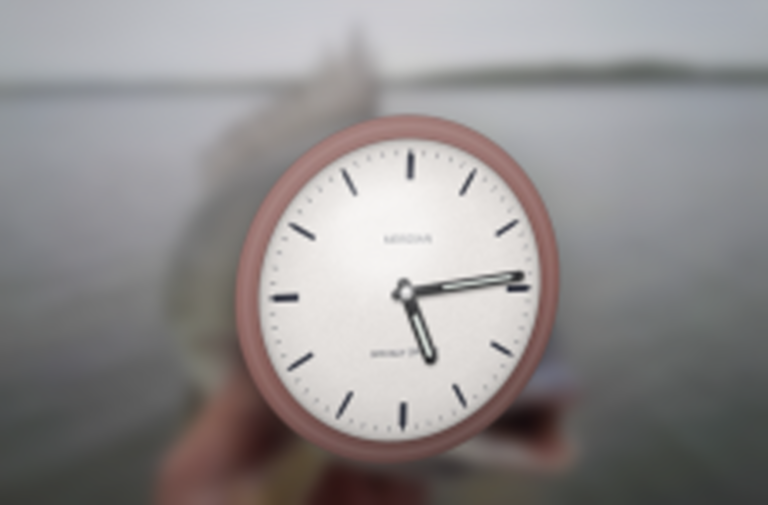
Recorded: 5h14
